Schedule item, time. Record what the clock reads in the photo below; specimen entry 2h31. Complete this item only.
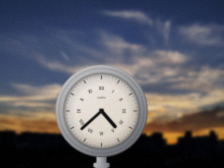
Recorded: 4h38
